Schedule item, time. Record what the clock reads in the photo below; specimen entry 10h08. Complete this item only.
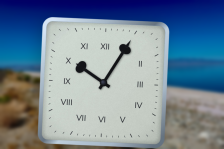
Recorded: 10h05
